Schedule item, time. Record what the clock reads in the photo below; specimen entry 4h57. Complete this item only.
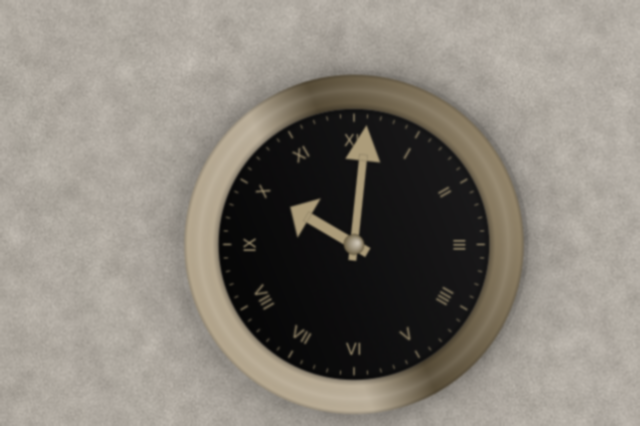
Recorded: 10h01
